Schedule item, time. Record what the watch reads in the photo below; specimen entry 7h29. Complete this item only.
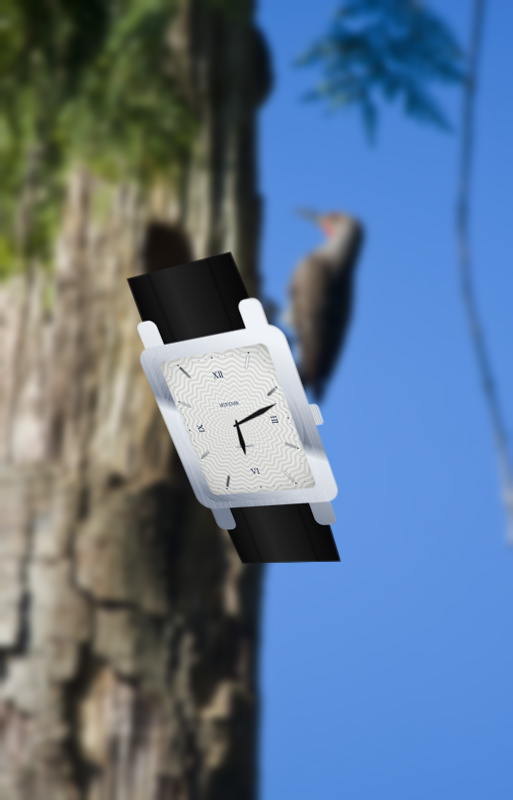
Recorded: 6h12
